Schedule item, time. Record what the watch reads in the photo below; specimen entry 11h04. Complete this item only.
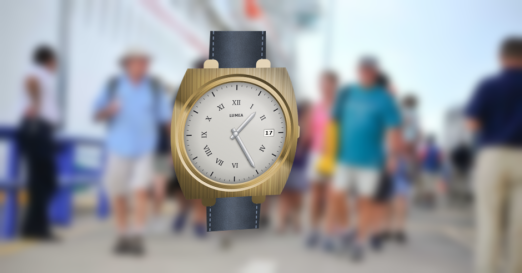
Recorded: 1h25
